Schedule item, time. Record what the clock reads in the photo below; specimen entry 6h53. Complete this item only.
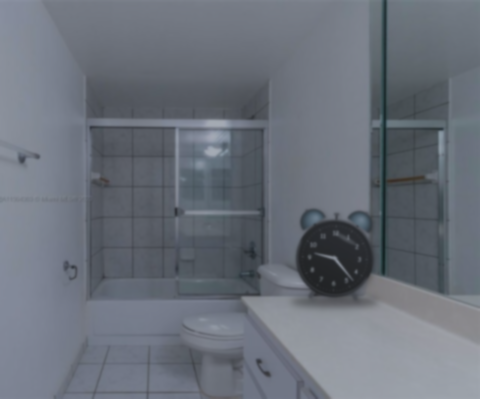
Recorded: 9h23
